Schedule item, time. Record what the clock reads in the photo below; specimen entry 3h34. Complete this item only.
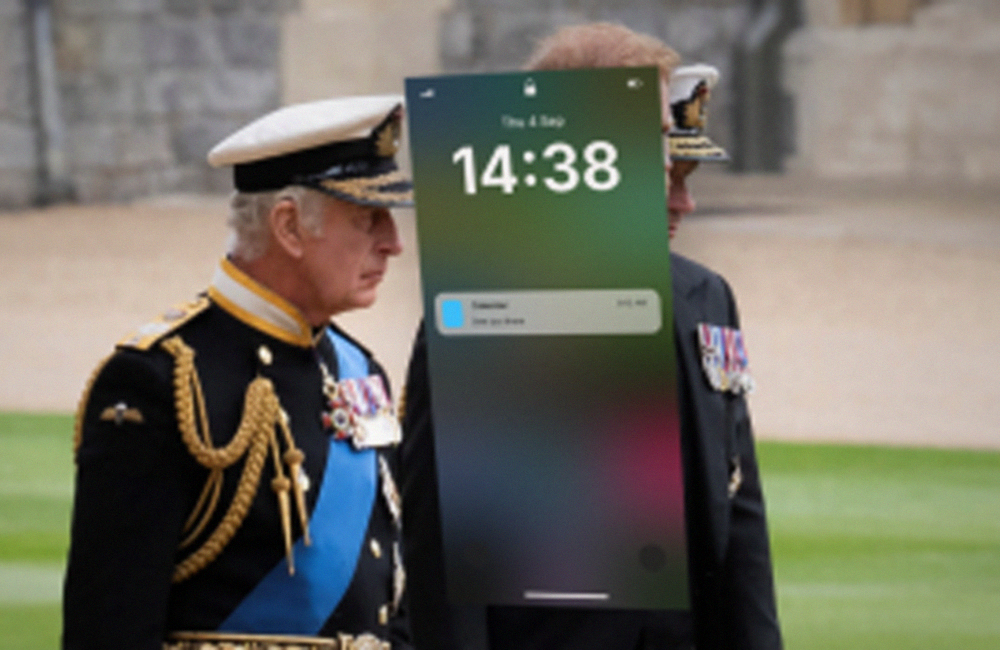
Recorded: 14h38
